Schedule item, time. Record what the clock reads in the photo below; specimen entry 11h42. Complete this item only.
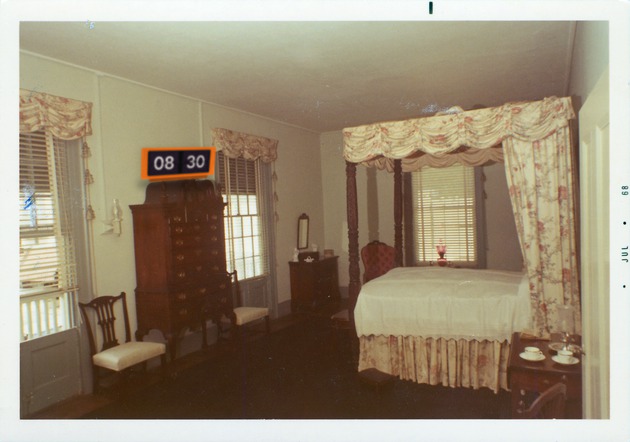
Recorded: 8h30
